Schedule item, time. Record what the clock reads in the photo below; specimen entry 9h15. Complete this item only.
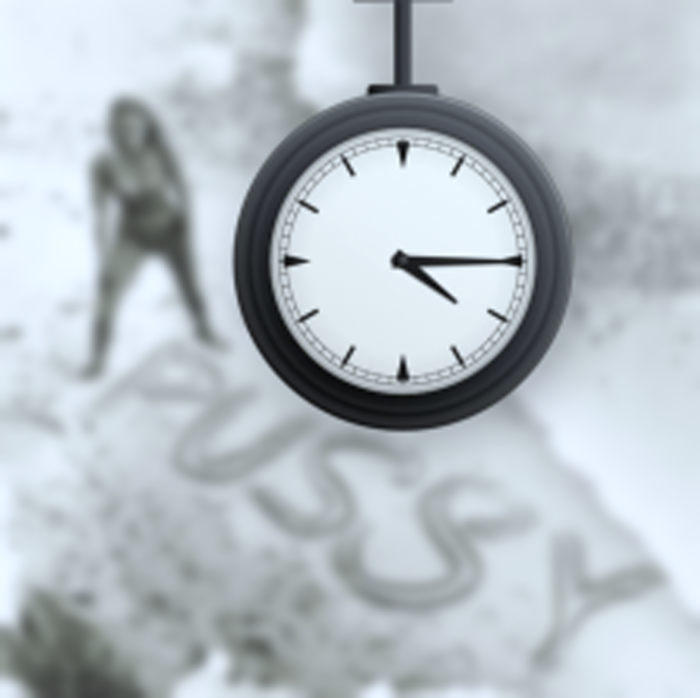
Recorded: 4h15
